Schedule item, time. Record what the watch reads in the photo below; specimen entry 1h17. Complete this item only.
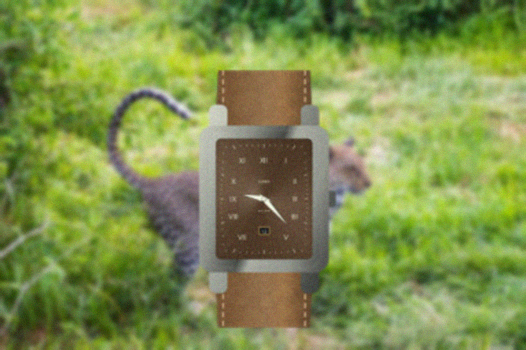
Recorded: 9h23
